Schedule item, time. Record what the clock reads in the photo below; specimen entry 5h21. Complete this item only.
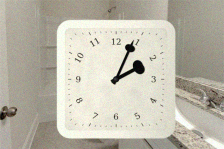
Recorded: 2h04
